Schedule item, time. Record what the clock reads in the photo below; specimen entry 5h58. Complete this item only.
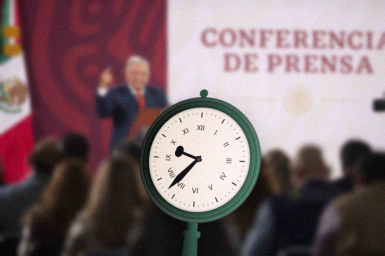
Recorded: 9h37
